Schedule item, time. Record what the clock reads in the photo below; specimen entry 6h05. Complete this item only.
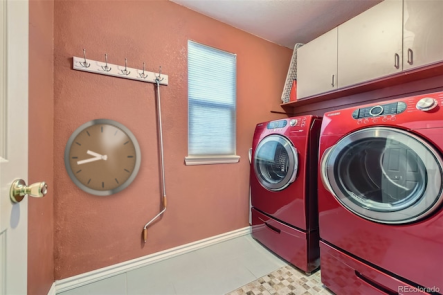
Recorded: 9h43
